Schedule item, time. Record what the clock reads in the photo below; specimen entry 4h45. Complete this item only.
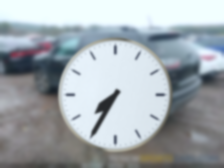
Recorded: 7h35
